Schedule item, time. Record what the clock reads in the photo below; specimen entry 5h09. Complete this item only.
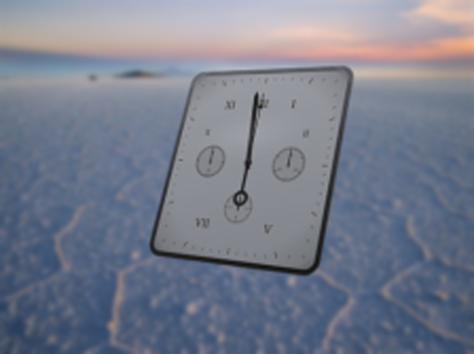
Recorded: 5h59
